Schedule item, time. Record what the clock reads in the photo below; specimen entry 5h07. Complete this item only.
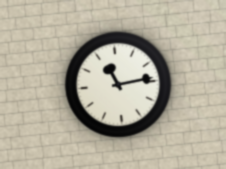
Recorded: 11h14
